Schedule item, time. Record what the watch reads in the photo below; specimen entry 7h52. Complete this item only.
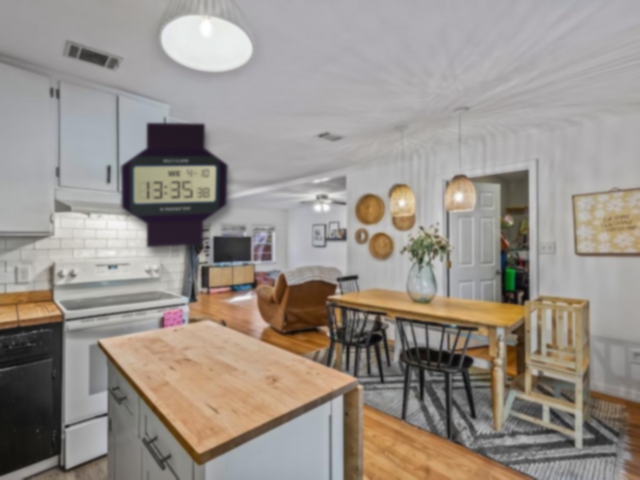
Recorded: 13h35
